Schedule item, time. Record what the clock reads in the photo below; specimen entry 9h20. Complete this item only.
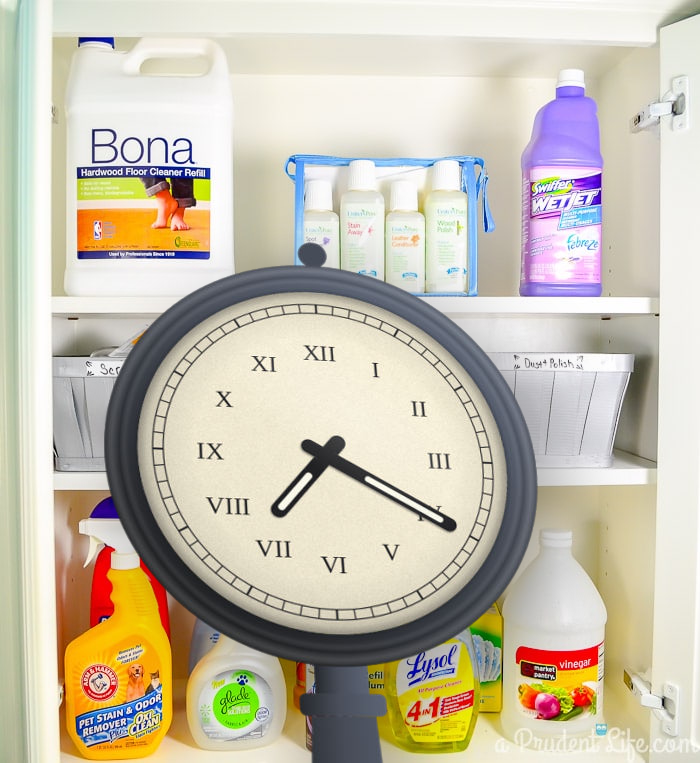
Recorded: 7h20
